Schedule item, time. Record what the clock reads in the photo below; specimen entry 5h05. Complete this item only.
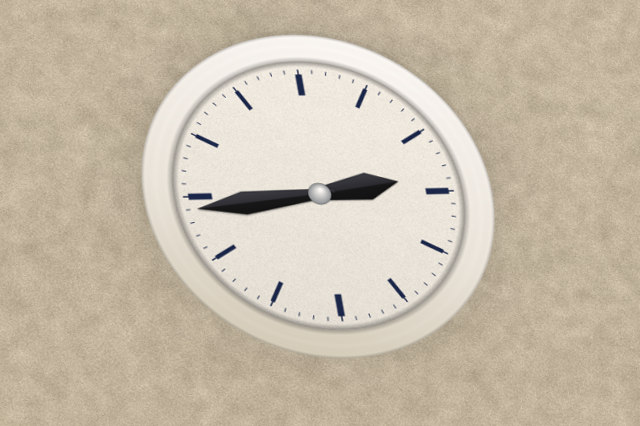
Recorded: 2h44
